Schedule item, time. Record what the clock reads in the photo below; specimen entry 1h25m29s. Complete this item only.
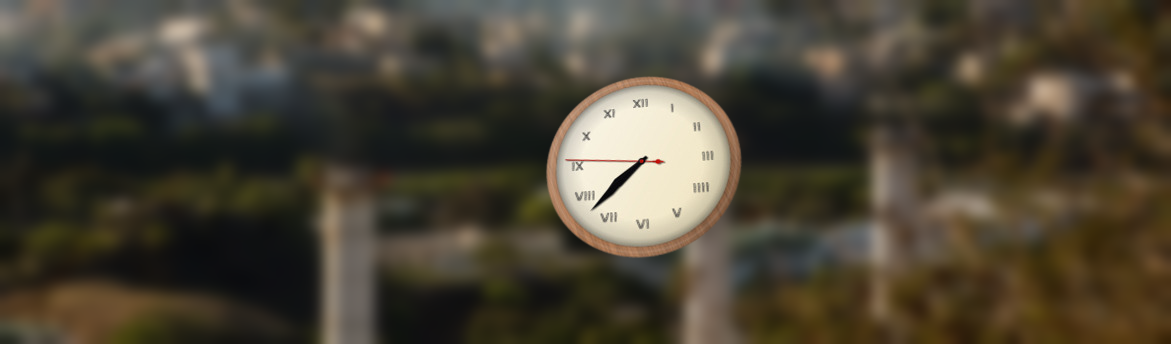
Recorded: 7h37m46s
